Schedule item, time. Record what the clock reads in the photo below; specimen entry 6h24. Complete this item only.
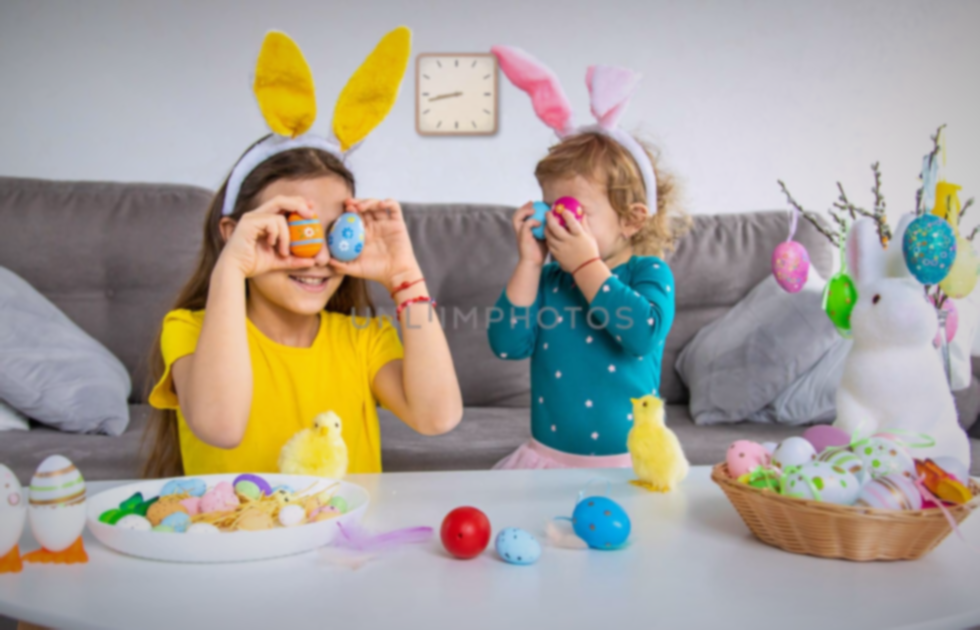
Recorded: 8h43
